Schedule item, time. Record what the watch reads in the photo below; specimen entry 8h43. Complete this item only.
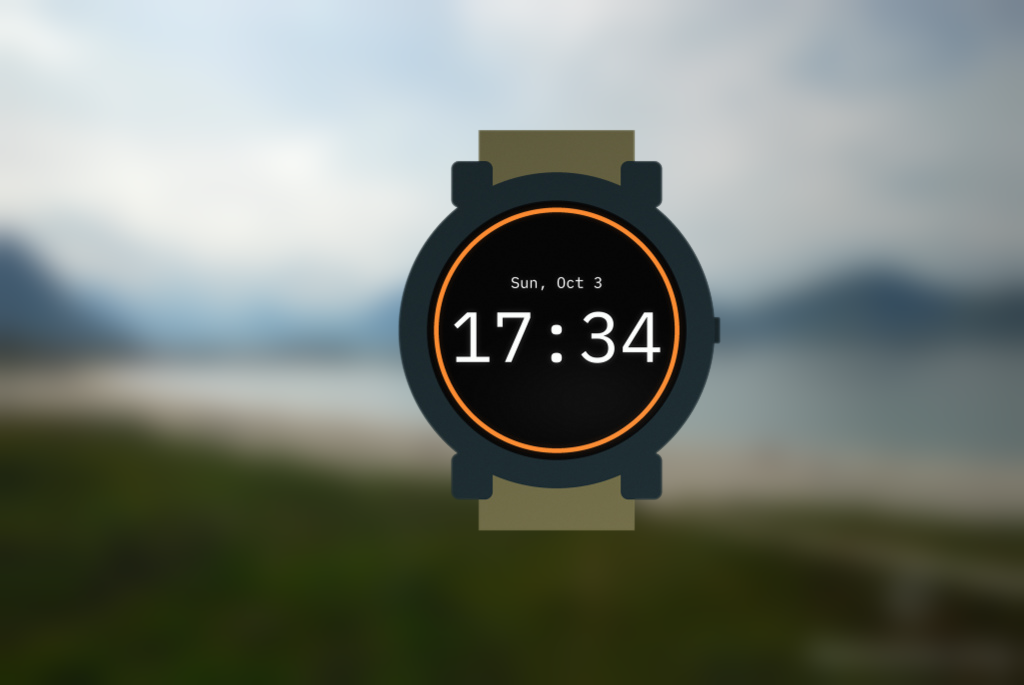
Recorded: 17h34
